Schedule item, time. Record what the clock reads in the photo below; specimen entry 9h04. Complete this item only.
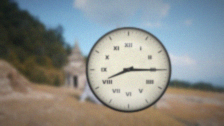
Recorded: 8h15
